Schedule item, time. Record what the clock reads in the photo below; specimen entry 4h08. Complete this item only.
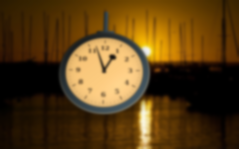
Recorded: 12h57
